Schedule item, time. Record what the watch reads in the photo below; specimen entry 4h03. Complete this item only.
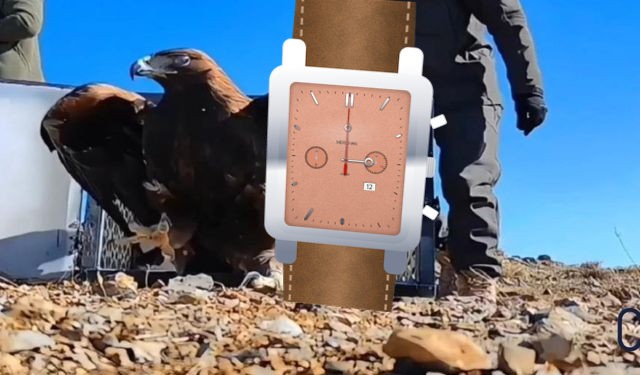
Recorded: 3h00
